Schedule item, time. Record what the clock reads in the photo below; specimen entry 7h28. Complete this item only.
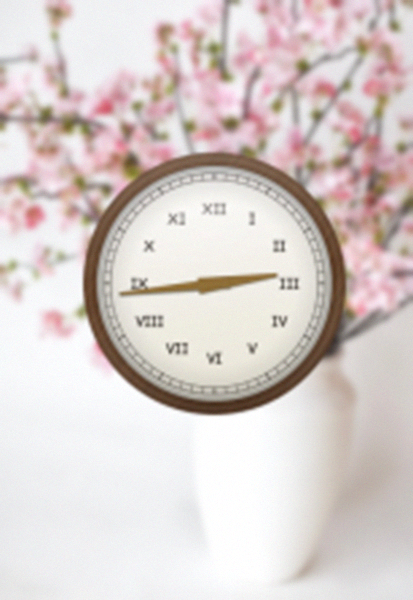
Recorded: 2h44
